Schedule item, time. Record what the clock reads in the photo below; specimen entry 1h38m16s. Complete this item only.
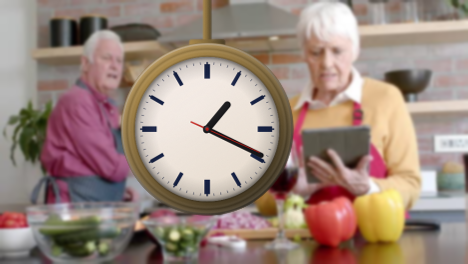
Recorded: 1h19m19s
